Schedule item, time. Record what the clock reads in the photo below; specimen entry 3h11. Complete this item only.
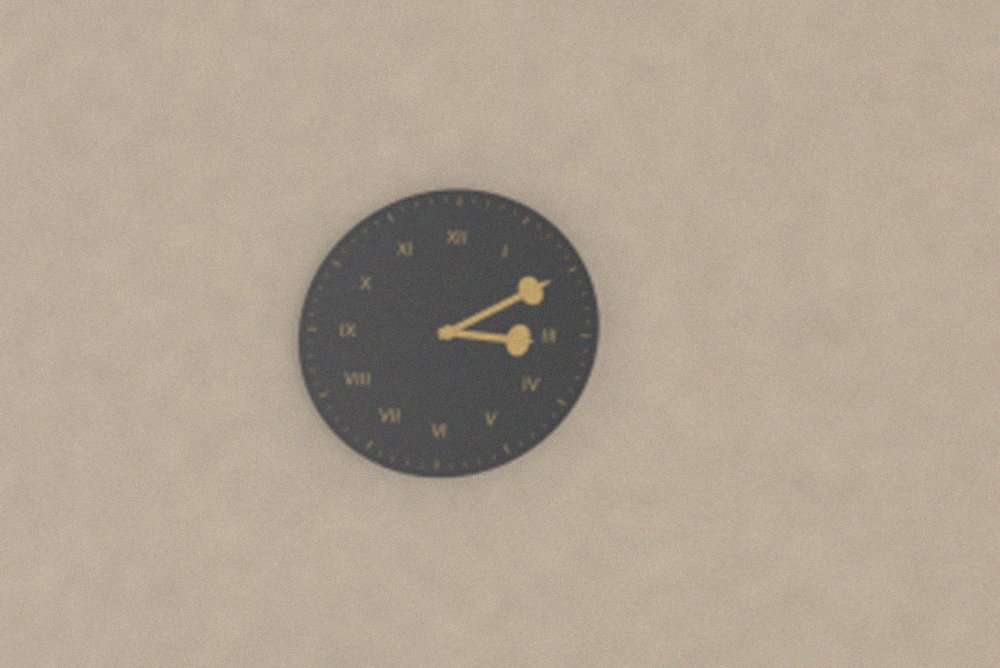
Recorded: 3h10
